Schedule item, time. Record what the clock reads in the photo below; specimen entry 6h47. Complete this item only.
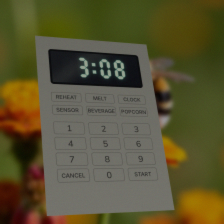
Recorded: 3h08
